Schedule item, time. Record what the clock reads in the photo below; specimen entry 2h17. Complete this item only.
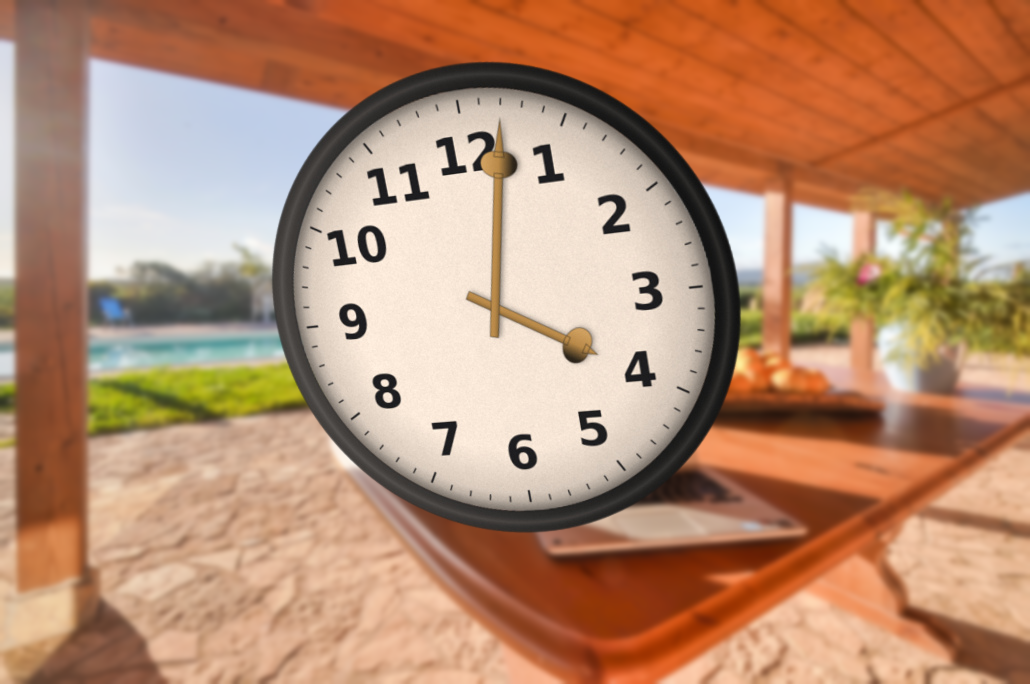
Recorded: 4h02
